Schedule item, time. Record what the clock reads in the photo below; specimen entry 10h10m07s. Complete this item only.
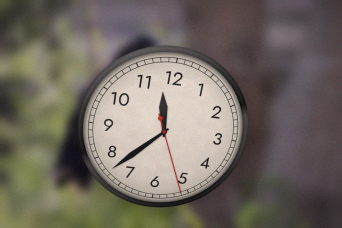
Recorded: 11h37m26s
